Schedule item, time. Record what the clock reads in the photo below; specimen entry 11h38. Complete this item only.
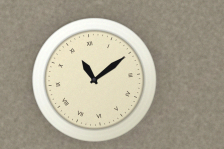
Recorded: 11h10
